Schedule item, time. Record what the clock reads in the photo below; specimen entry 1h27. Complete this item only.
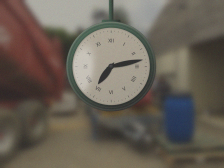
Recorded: 7h13
